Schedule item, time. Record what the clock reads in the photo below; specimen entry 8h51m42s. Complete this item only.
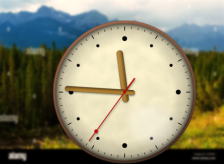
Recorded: 11h45m36s
